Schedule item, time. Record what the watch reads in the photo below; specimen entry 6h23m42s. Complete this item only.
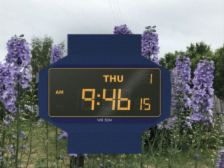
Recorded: 9h46m15s
